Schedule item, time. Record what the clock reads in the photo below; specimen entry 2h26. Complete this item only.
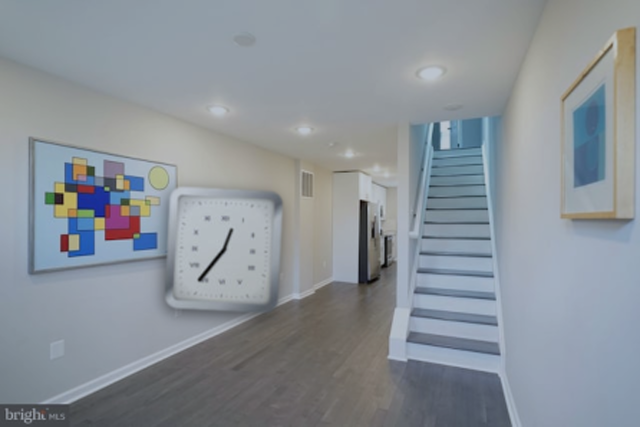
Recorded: 12h36
